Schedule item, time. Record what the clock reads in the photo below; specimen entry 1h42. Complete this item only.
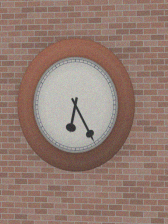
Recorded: 6h25
